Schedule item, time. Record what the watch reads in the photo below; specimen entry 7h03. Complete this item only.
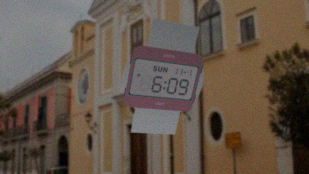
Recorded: 6h09
